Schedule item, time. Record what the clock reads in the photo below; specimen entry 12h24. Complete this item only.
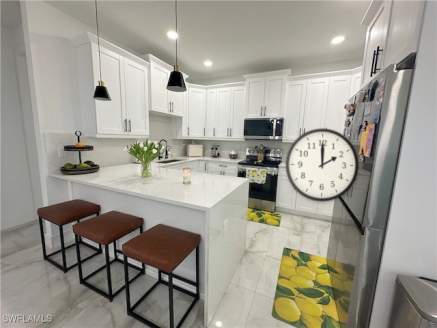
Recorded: 2h00
